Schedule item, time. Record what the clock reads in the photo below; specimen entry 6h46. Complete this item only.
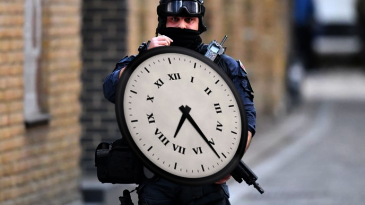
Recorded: 7h26
